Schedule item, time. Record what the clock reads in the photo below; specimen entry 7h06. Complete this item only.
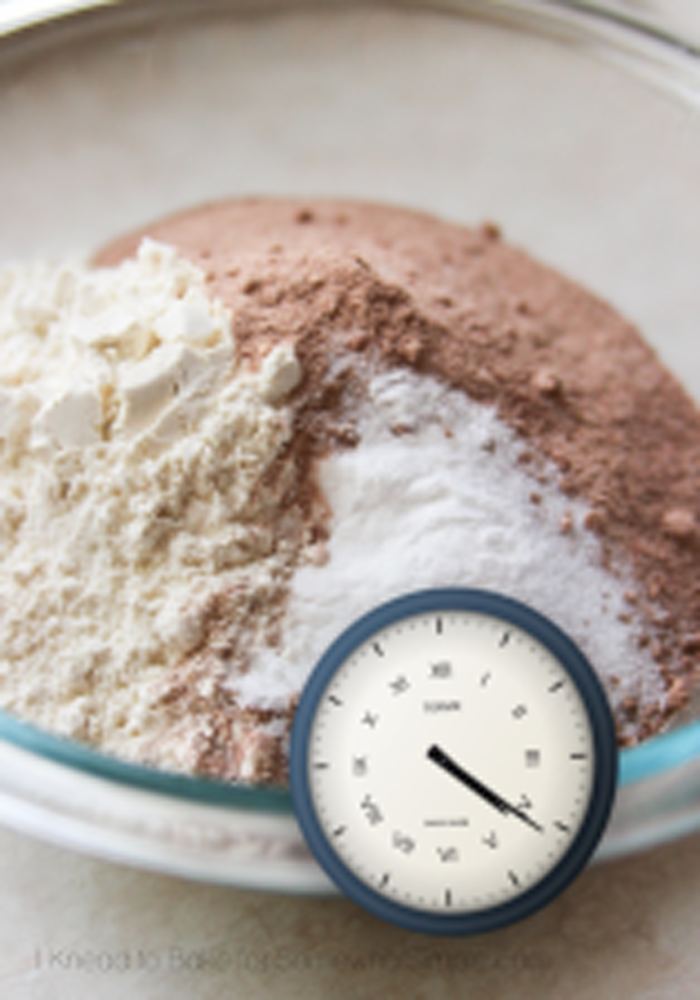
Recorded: 4h21
